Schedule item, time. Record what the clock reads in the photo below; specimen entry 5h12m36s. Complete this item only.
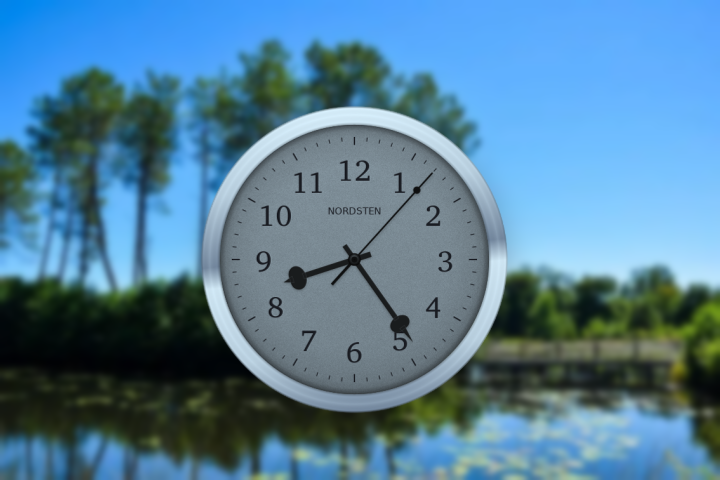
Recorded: 8h24m07s
